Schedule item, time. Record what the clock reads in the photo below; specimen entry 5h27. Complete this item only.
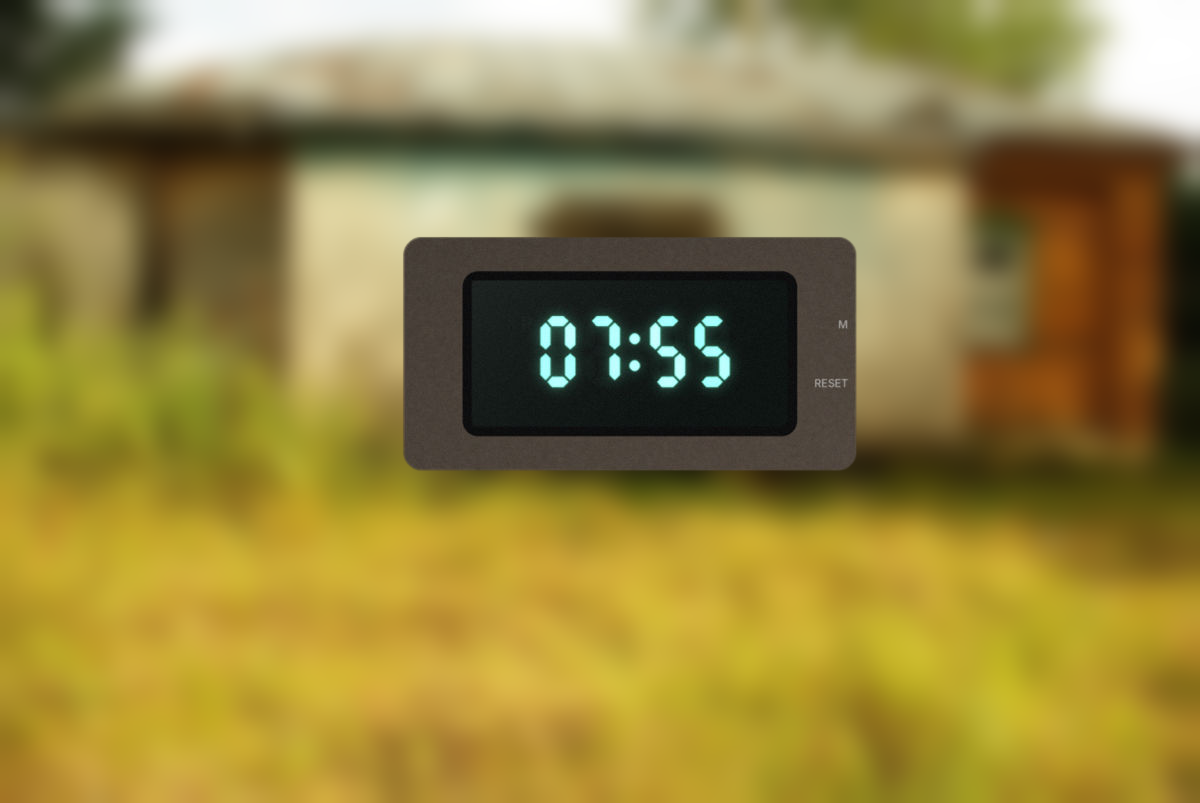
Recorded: 7h55
